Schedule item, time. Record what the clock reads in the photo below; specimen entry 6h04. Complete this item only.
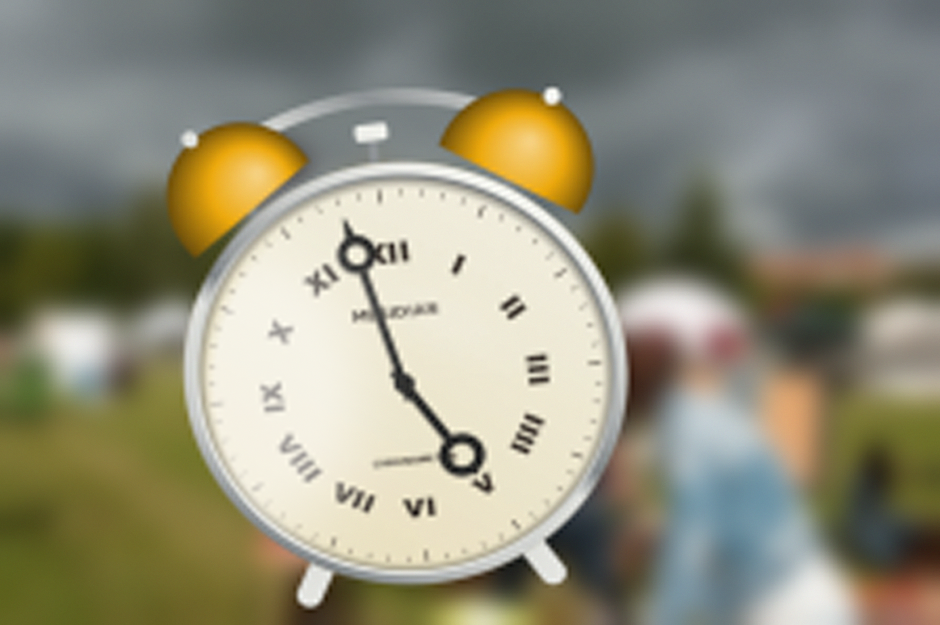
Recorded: 4h58
